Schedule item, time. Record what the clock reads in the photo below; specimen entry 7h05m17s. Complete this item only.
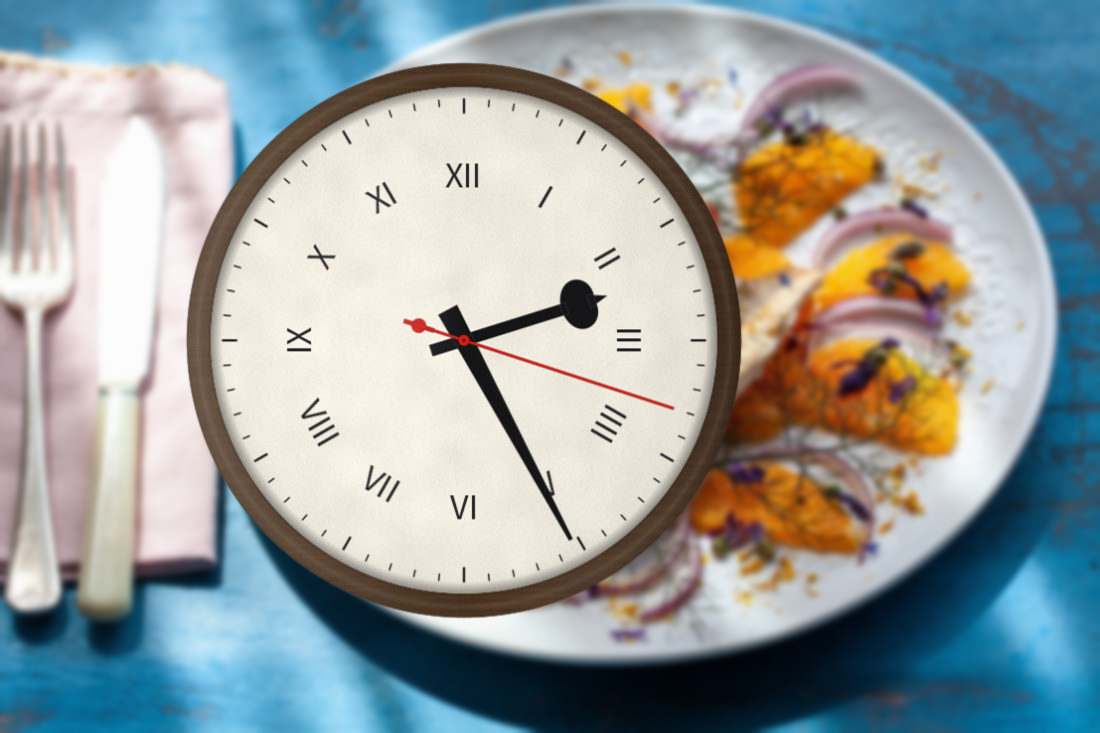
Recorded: 2h25m18s
